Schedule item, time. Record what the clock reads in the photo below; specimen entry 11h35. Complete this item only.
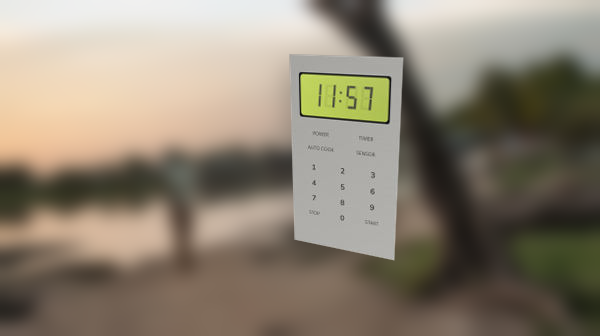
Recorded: 11h57
